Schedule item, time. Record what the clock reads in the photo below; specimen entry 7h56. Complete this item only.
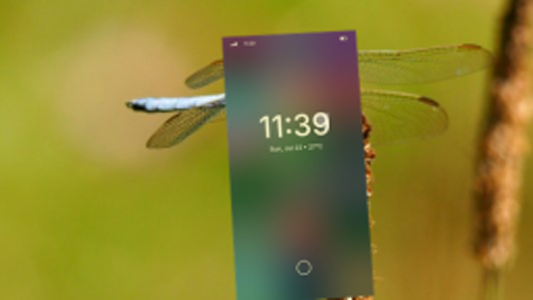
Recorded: 11h39
